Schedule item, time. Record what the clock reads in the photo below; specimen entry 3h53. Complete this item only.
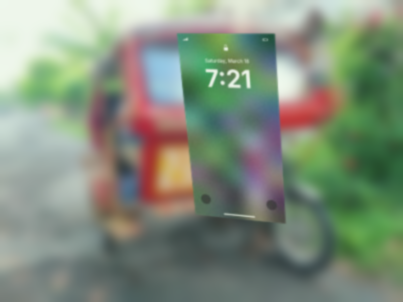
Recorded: 7h21
